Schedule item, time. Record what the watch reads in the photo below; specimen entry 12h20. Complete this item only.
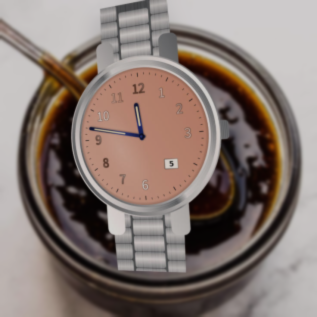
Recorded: 11h47
